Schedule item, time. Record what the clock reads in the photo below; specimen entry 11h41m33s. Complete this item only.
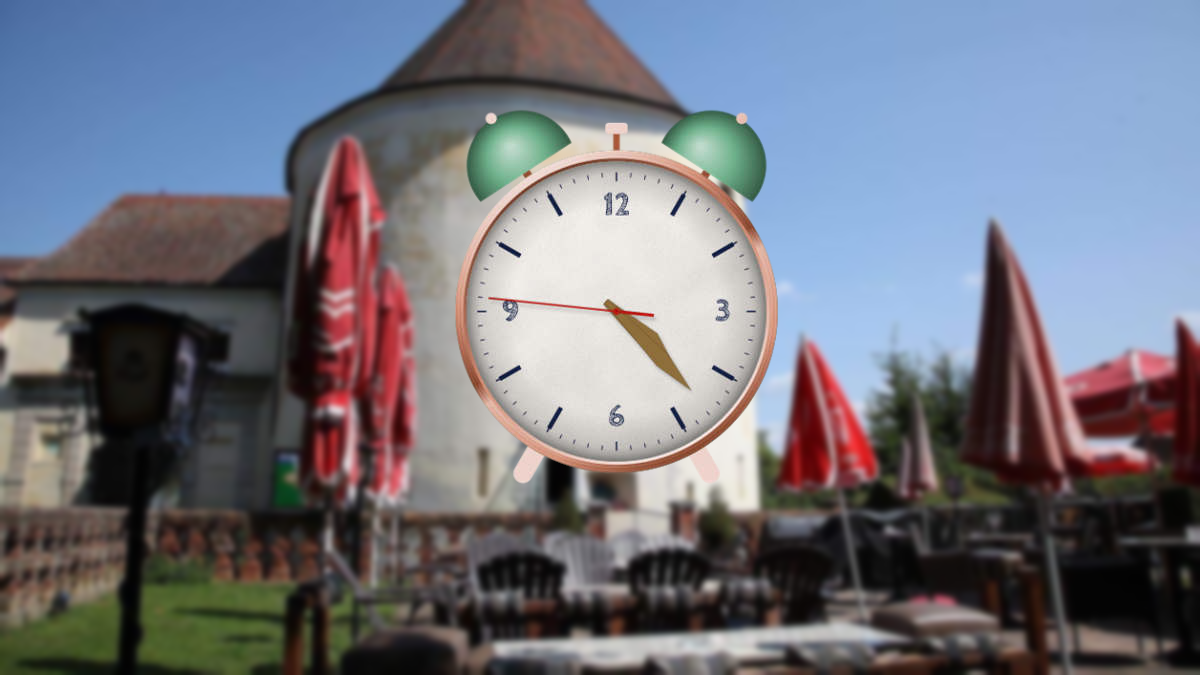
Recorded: 4h22m46s
